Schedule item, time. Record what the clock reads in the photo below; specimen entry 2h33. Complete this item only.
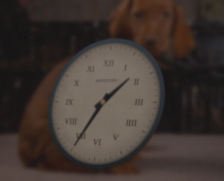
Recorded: 1h35
